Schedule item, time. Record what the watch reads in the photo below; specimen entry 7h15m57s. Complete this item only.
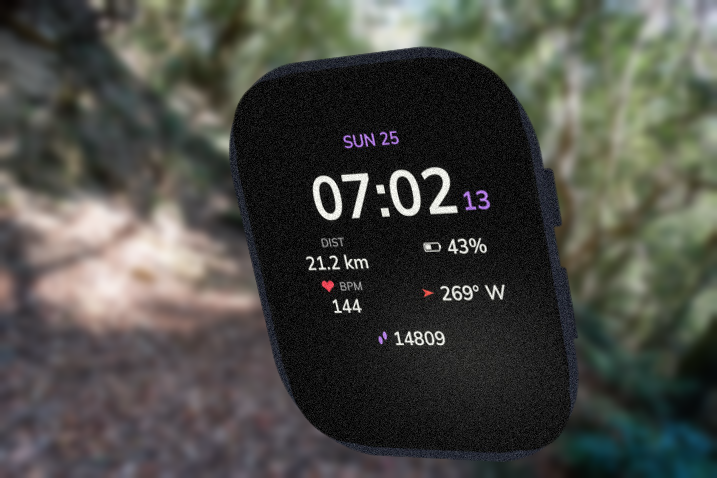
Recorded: 7h02m13s
